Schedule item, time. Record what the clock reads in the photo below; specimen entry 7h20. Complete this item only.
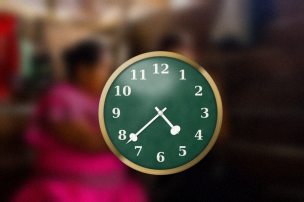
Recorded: 4h38
